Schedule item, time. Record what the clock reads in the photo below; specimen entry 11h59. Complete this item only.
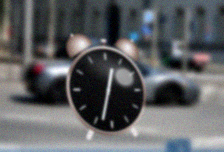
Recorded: 12h33
